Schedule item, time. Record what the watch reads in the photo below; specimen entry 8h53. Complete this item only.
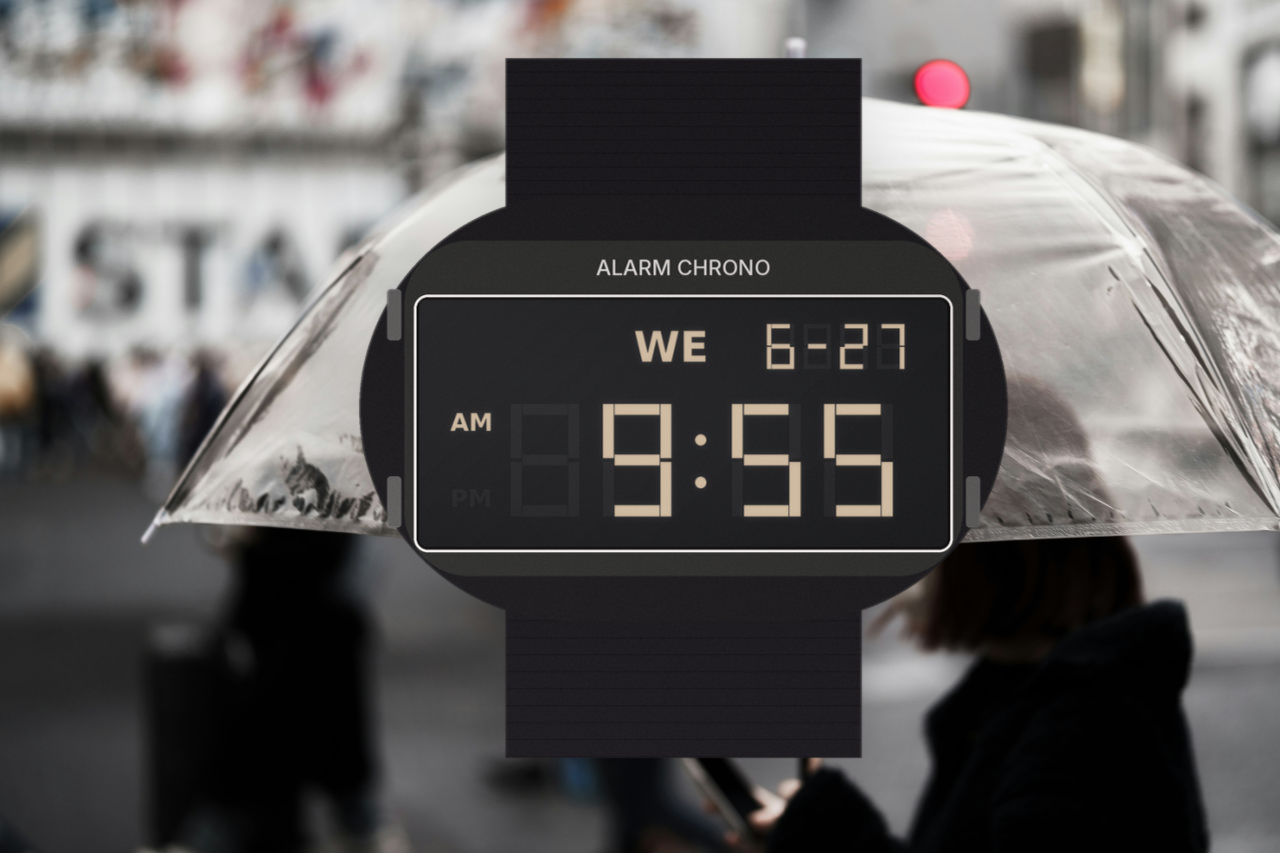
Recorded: 9h55
